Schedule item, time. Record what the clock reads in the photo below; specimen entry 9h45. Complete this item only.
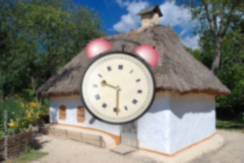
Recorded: 9h29
